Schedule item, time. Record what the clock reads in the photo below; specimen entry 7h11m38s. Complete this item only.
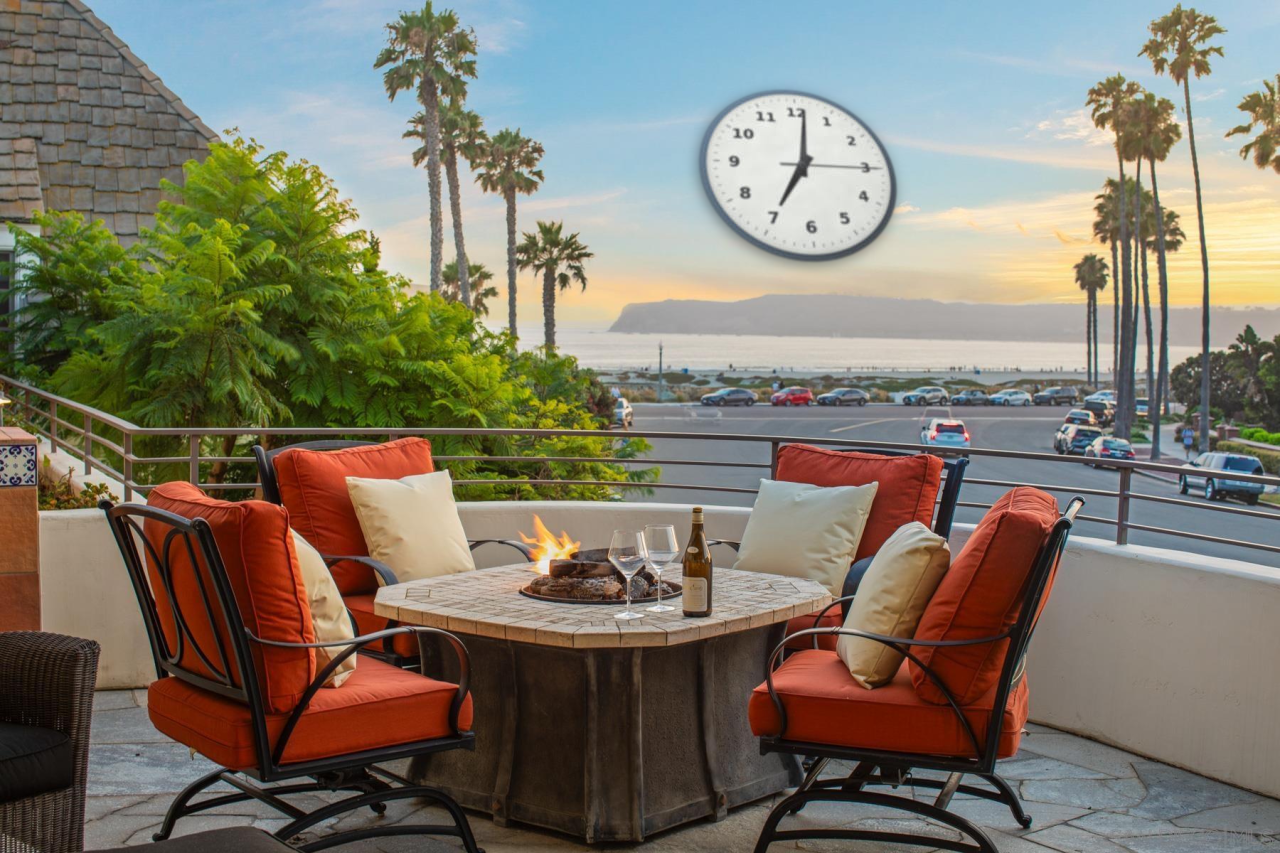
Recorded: 7h01m15s
